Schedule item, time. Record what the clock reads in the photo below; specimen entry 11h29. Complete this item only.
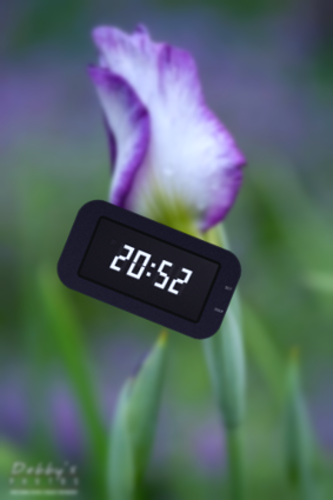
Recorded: 20h52
